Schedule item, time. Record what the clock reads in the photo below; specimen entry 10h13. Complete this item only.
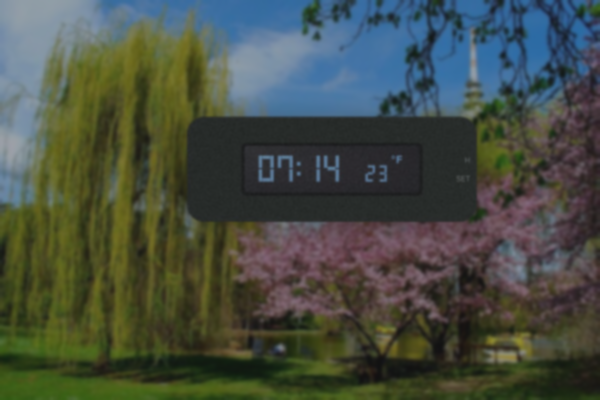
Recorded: 7h14
